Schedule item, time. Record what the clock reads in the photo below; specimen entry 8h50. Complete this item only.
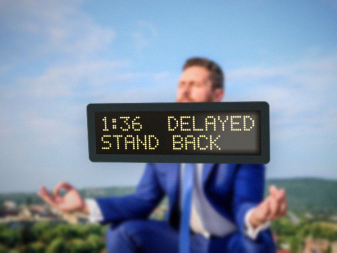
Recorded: 1h36
